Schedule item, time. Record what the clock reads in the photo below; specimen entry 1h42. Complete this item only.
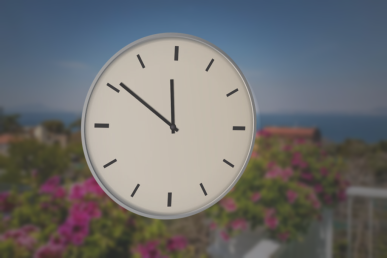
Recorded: 11h51
